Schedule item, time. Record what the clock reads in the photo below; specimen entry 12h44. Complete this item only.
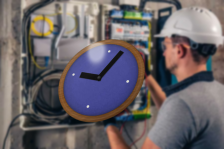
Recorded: 9h04
